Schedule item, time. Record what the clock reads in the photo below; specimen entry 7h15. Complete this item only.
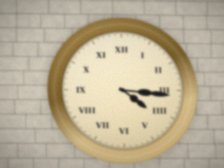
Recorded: 4h16
